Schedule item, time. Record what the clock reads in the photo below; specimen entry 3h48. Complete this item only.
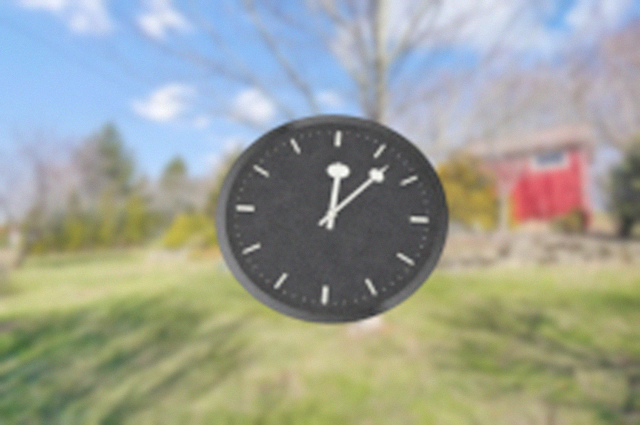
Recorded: 12h07
